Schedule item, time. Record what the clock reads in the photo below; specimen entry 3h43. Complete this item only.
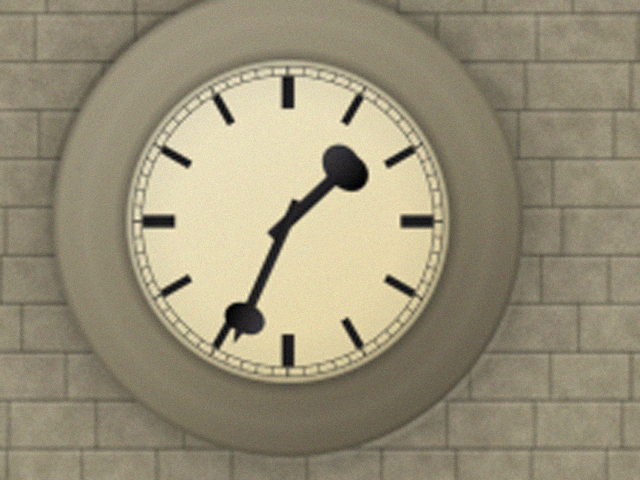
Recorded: 1h34
